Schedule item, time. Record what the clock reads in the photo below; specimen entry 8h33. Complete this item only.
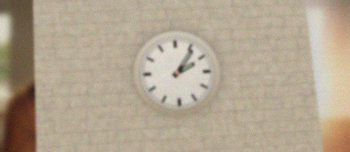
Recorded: 2h06
